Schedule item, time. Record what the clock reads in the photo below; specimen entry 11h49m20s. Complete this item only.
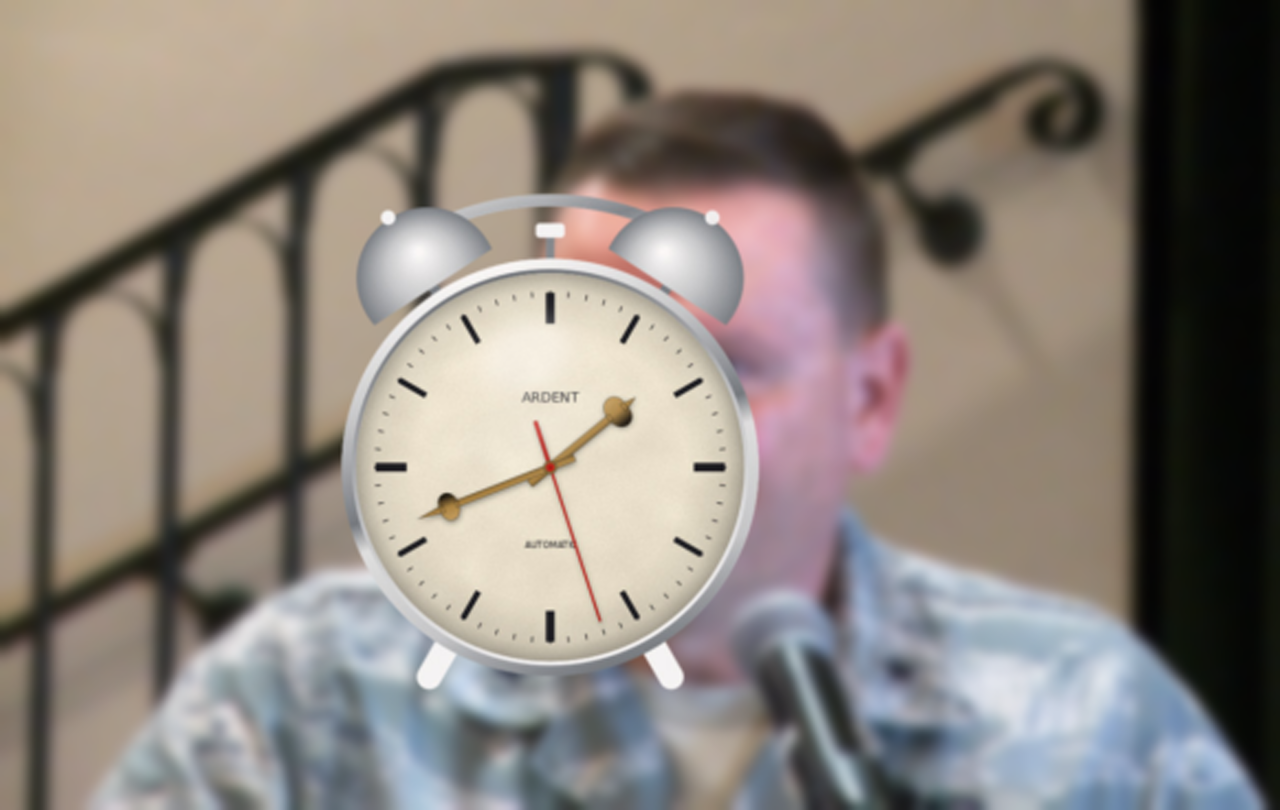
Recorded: 1h41m27s
